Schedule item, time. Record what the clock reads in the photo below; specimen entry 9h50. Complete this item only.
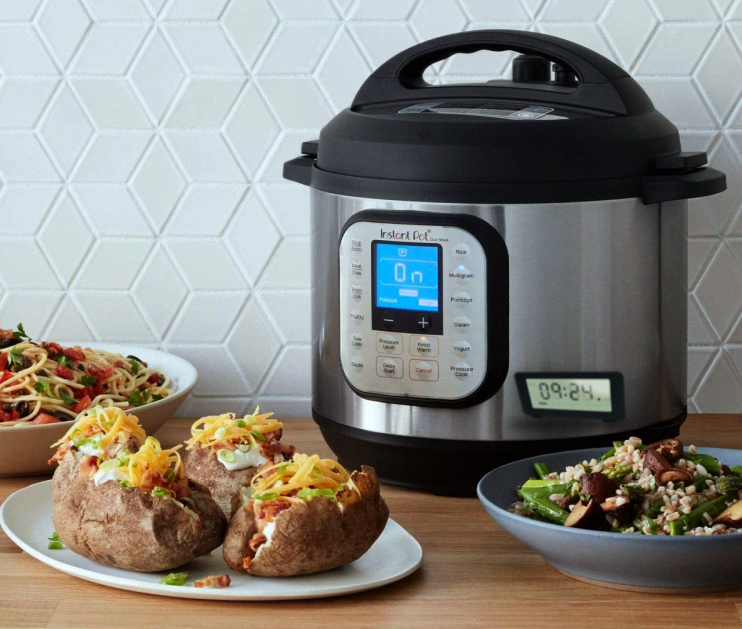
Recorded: 9h24
